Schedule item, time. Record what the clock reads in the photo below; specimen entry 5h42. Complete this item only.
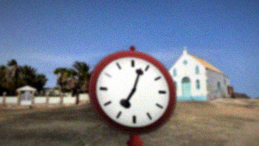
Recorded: 7h03
